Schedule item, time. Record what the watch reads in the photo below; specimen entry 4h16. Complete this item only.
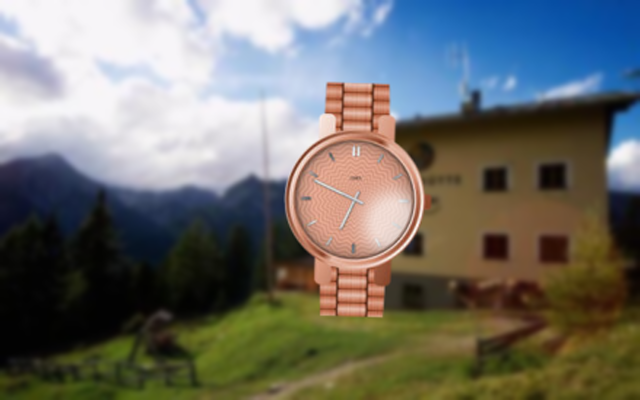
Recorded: 6h49
